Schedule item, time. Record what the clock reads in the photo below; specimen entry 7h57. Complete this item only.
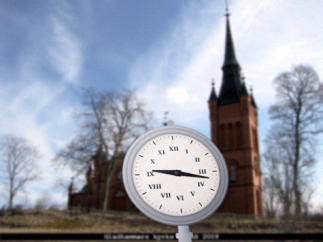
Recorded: 9h17
